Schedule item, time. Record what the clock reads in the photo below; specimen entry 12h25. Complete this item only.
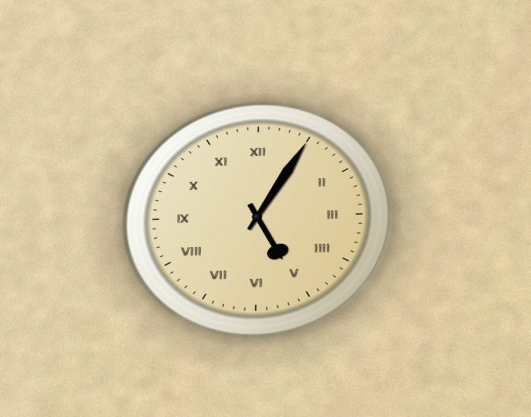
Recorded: 5h05
